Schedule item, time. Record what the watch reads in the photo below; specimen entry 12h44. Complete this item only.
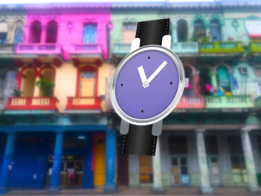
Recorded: 11h07
